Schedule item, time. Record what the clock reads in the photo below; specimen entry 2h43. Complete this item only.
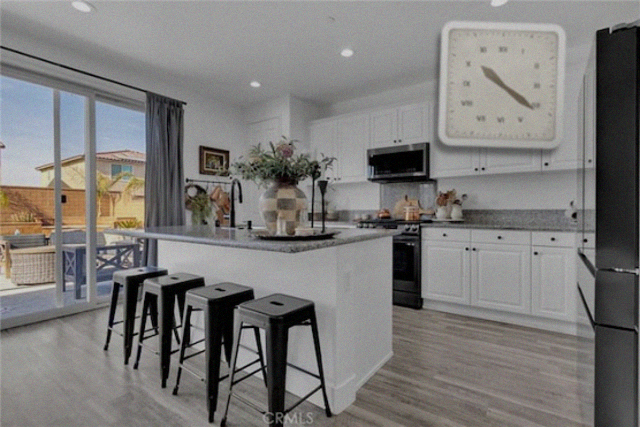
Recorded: 10h21
